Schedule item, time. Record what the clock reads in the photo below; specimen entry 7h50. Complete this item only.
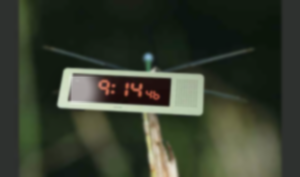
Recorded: 9h14
